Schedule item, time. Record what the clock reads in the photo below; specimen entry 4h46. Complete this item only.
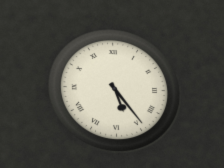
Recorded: 5h24
